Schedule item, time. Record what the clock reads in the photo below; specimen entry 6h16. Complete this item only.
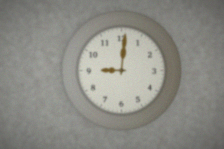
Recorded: 9h01
